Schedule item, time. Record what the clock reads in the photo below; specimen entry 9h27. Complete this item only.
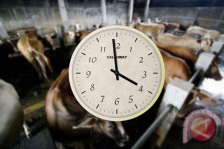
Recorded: 3h59
